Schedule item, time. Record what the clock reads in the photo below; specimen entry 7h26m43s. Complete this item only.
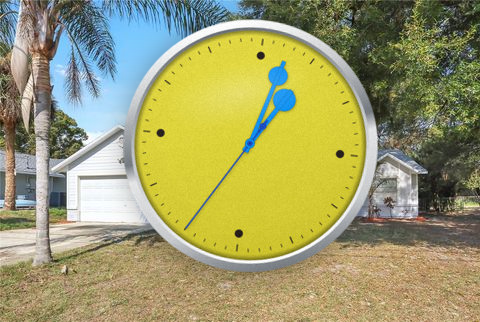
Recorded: 1h02m35s
